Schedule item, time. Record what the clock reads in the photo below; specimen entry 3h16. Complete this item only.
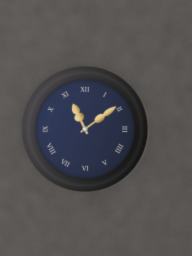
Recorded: 11h09
